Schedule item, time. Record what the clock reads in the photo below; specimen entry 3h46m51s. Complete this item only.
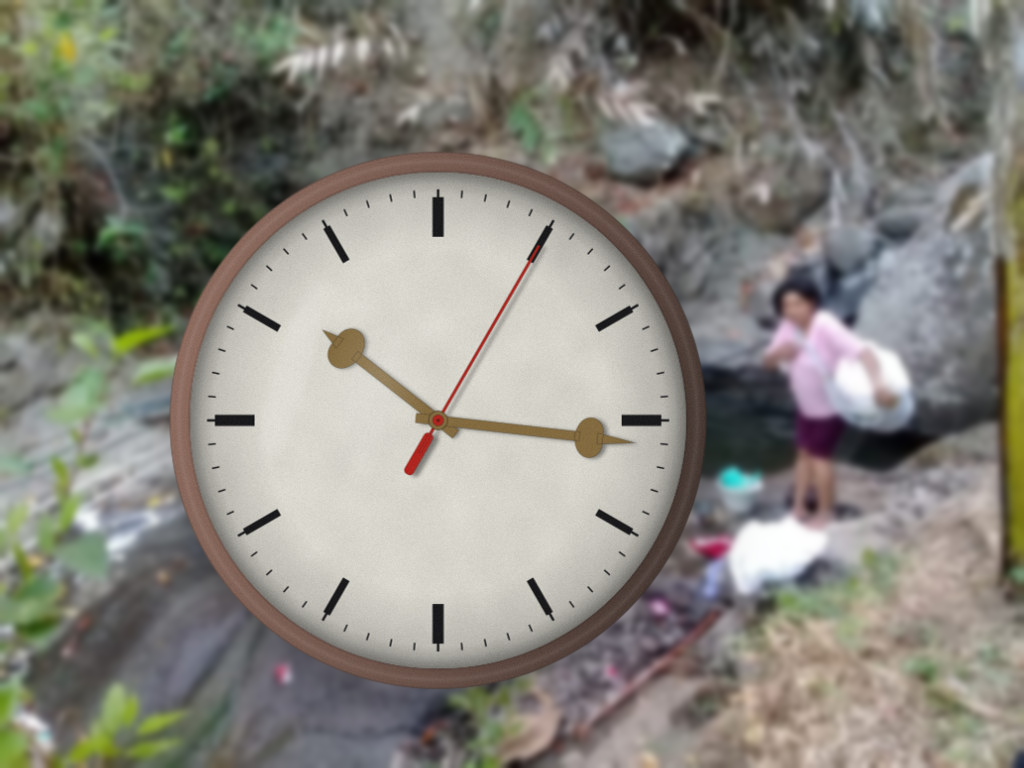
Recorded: 10h16m05s
